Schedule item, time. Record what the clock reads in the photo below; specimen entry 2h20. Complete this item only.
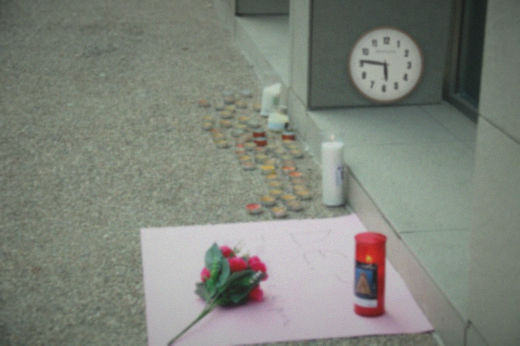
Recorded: 5h46
